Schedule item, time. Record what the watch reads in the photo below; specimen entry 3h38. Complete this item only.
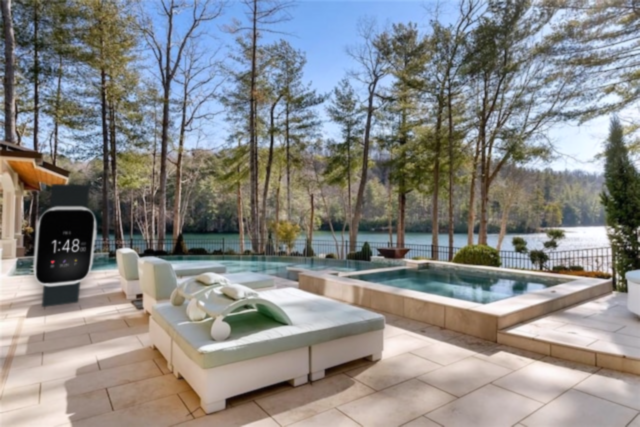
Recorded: 1h48
